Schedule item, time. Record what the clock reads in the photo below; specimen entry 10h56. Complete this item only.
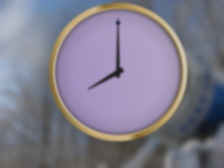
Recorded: 8h00
